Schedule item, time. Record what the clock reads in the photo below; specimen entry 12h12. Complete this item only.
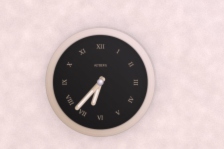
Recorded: 6h37
